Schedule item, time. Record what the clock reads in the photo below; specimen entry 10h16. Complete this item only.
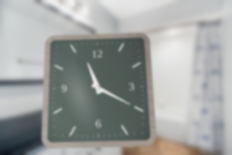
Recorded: 11h20
